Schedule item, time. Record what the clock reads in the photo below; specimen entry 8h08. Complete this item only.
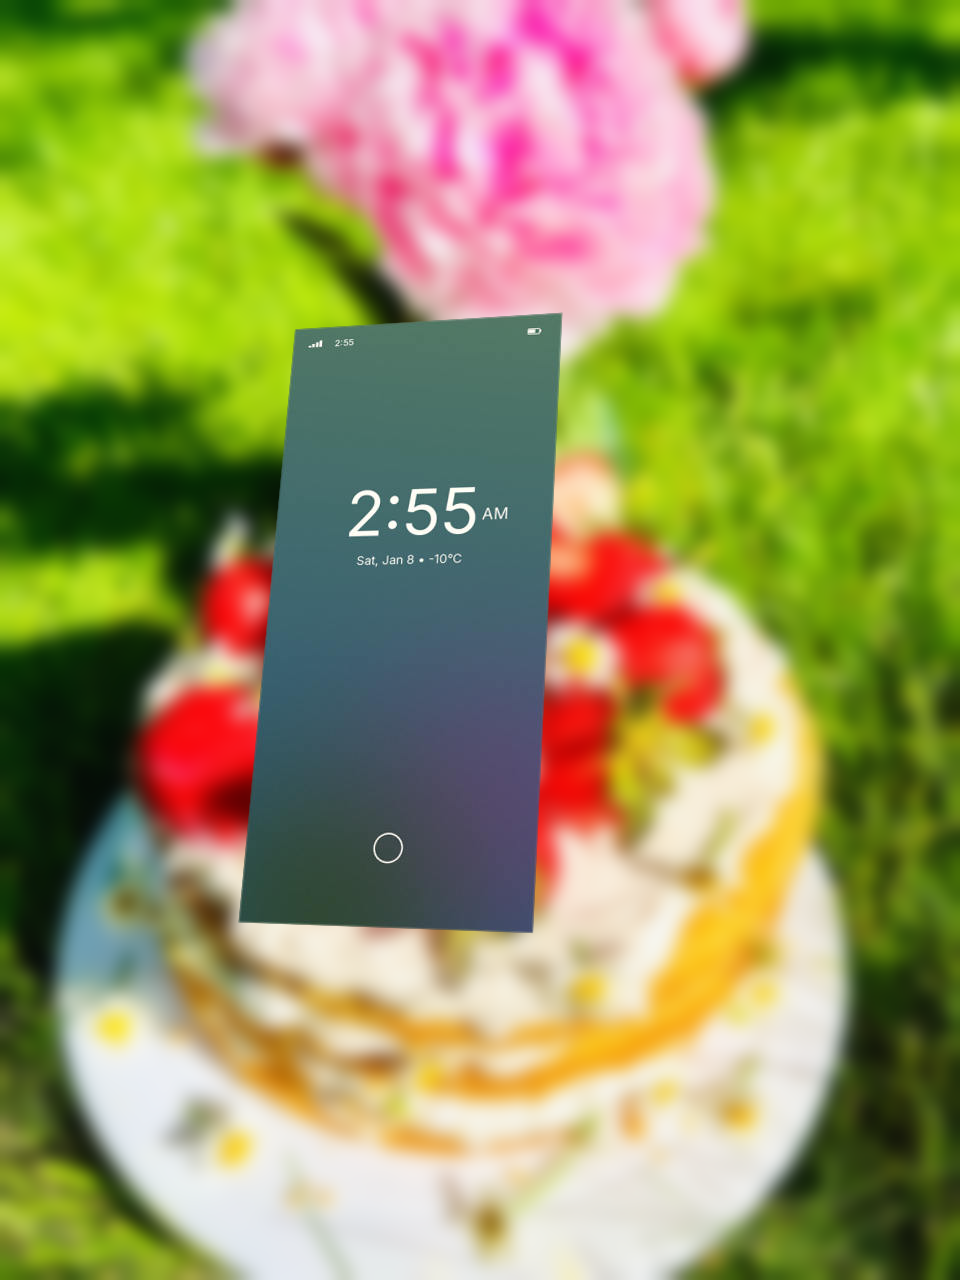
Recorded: 2h55
